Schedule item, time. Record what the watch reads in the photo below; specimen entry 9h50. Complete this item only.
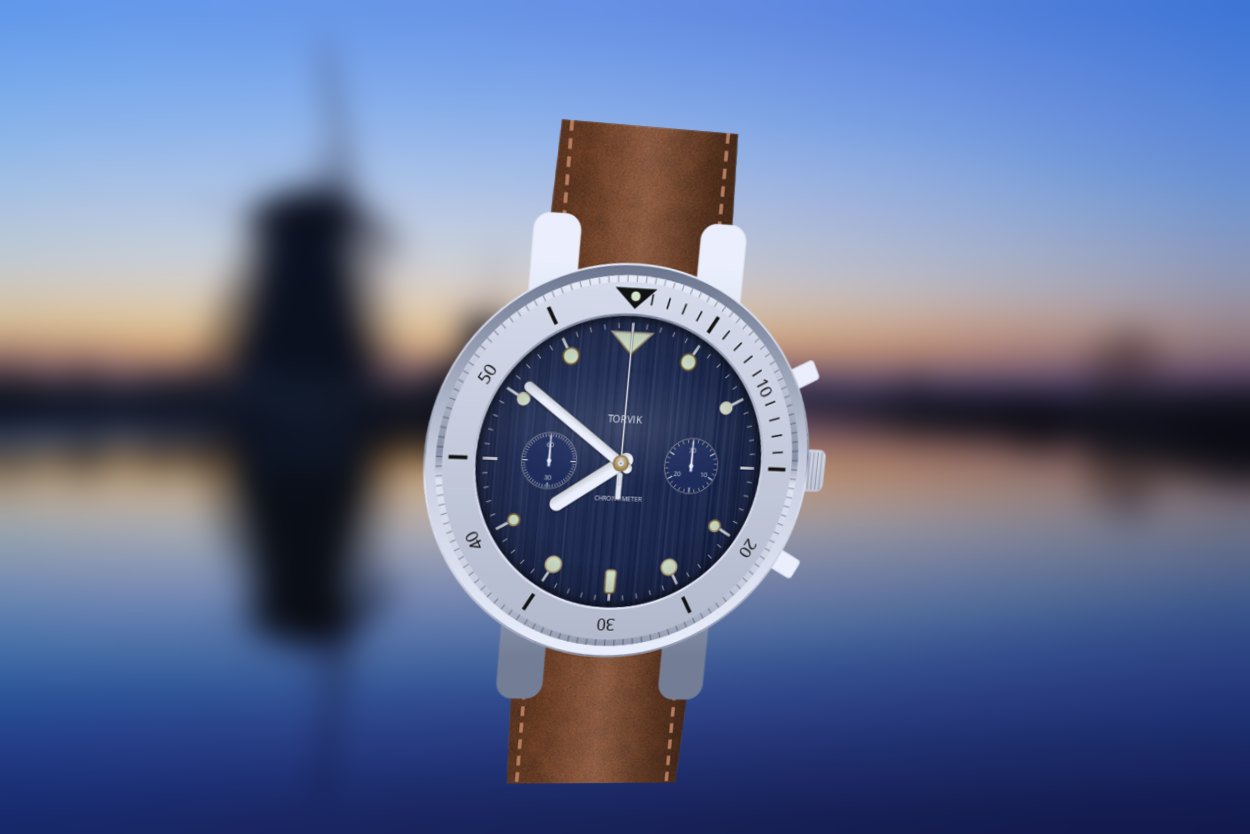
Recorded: 7h51
